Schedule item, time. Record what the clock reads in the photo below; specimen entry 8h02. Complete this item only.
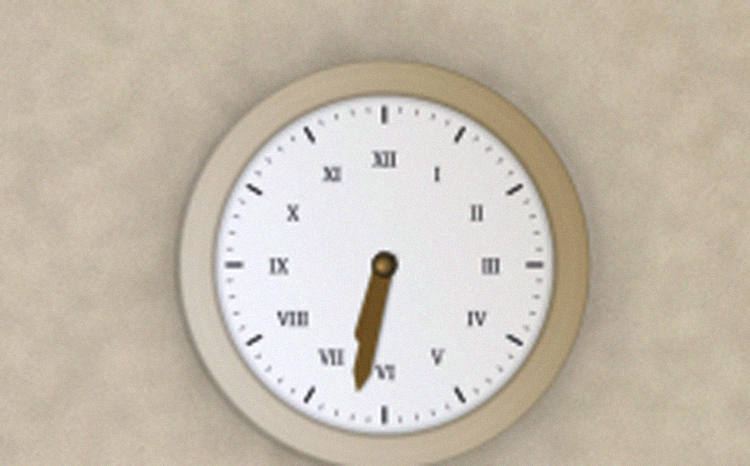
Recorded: 6h32
